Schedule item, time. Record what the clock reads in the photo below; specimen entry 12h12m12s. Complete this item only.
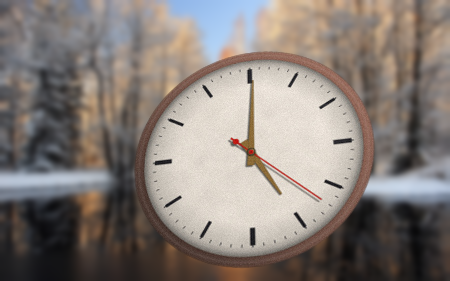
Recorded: 5h00m22s
